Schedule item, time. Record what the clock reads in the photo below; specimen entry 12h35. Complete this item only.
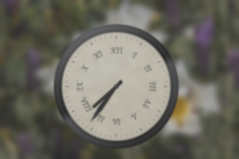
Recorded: 7h36
